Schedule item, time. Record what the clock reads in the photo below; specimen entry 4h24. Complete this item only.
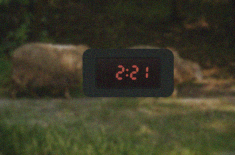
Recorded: 2h21
